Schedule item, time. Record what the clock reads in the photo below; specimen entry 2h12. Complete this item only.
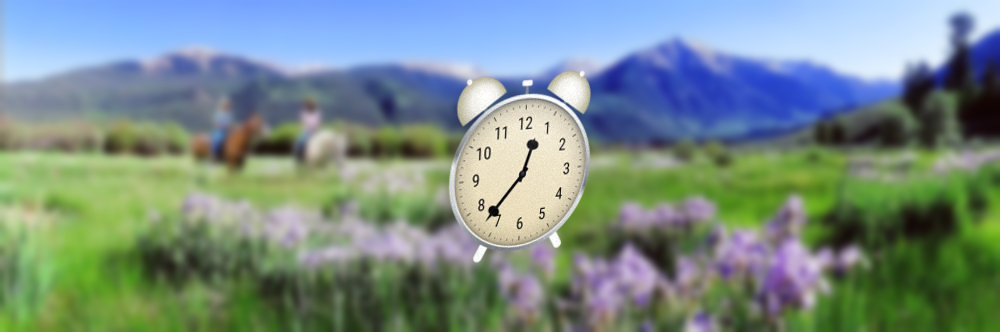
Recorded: 12h37
